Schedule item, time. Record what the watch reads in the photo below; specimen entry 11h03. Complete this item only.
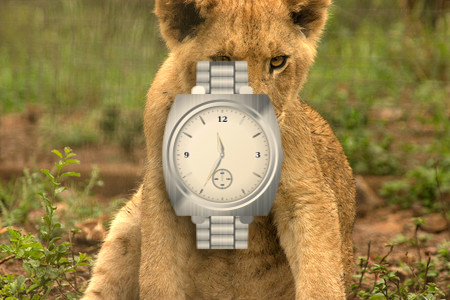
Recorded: 11h35
